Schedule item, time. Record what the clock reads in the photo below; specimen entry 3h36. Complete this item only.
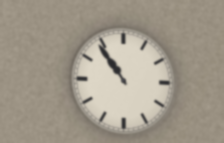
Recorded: 10h54
